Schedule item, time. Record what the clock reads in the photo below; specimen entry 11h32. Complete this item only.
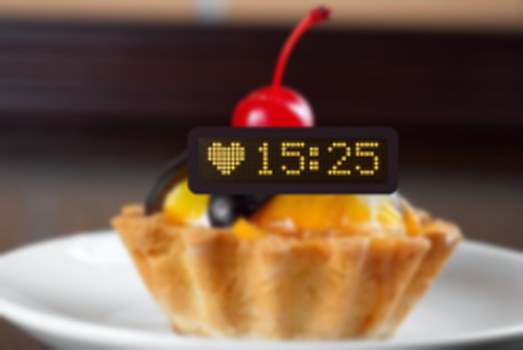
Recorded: 15h25
